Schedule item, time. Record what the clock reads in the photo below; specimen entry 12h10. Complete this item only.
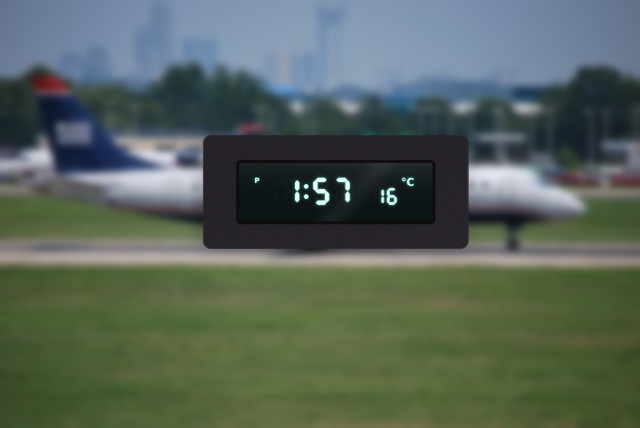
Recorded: 1h57
